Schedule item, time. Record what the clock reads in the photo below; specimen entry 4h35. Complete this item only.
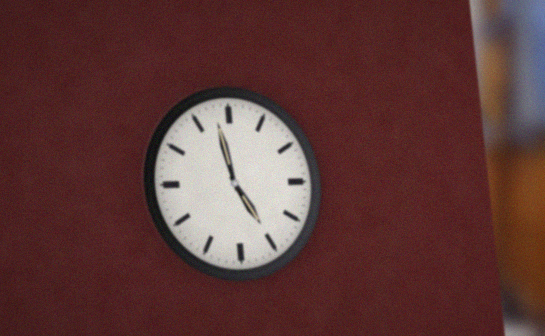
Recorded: 4h58
